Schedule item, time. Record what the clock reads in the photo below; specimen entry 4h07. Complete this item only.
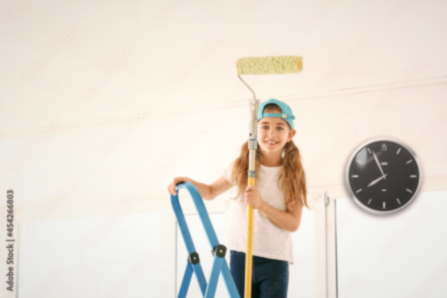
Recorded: 7h56
